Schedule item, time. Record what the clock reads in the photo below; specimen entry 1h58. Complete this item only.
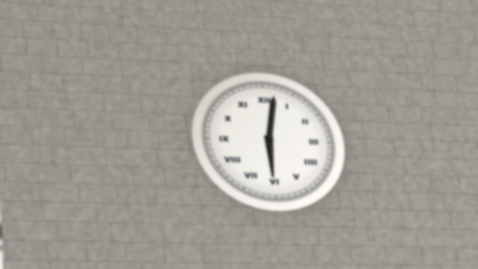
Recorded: 6h02
